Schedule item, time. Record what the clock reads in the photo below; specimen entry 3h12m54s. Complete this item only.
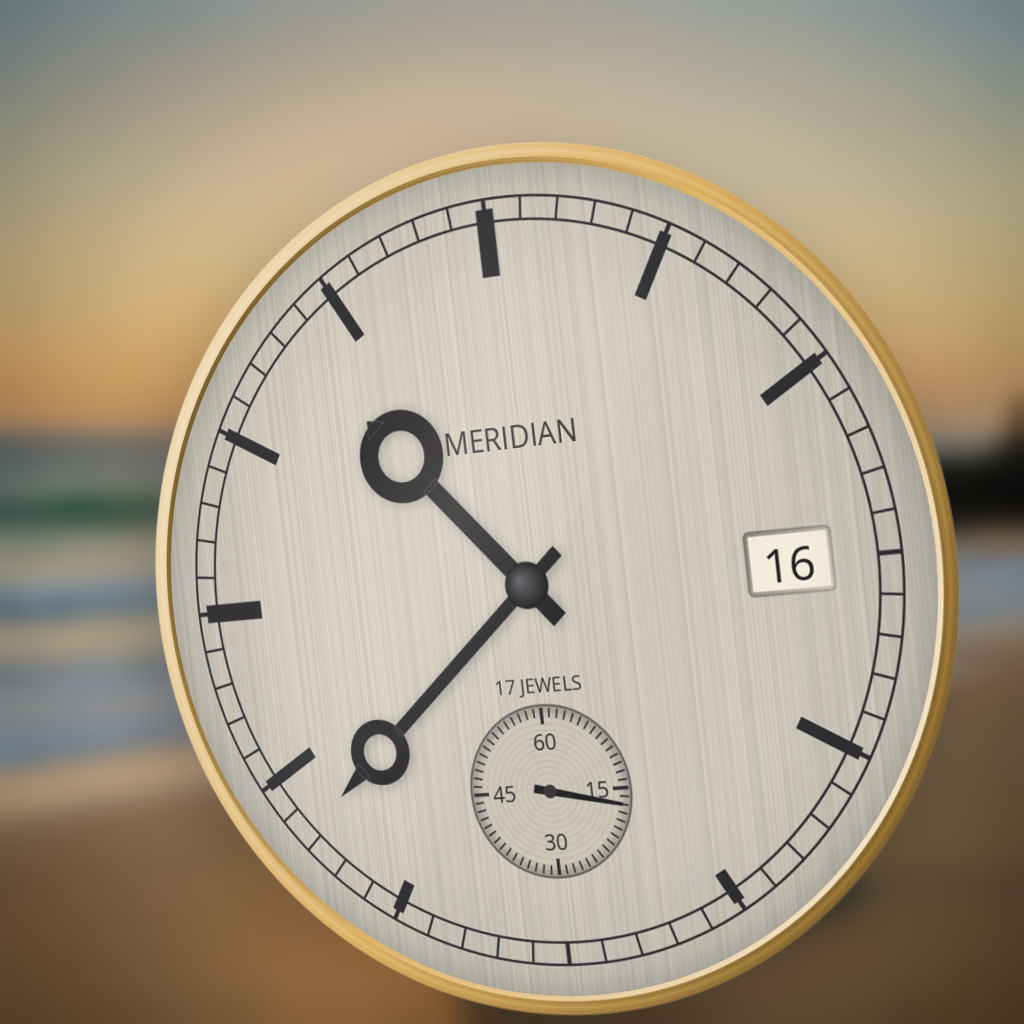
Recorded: 10h38m17s
